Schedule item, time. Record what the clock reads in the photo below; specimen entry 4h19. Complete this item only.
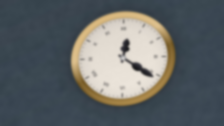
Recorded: 12h21
